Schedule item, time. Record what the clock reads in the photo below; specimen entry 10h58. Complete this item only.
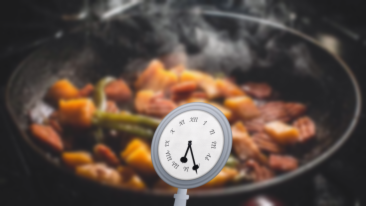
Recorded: 6h26
